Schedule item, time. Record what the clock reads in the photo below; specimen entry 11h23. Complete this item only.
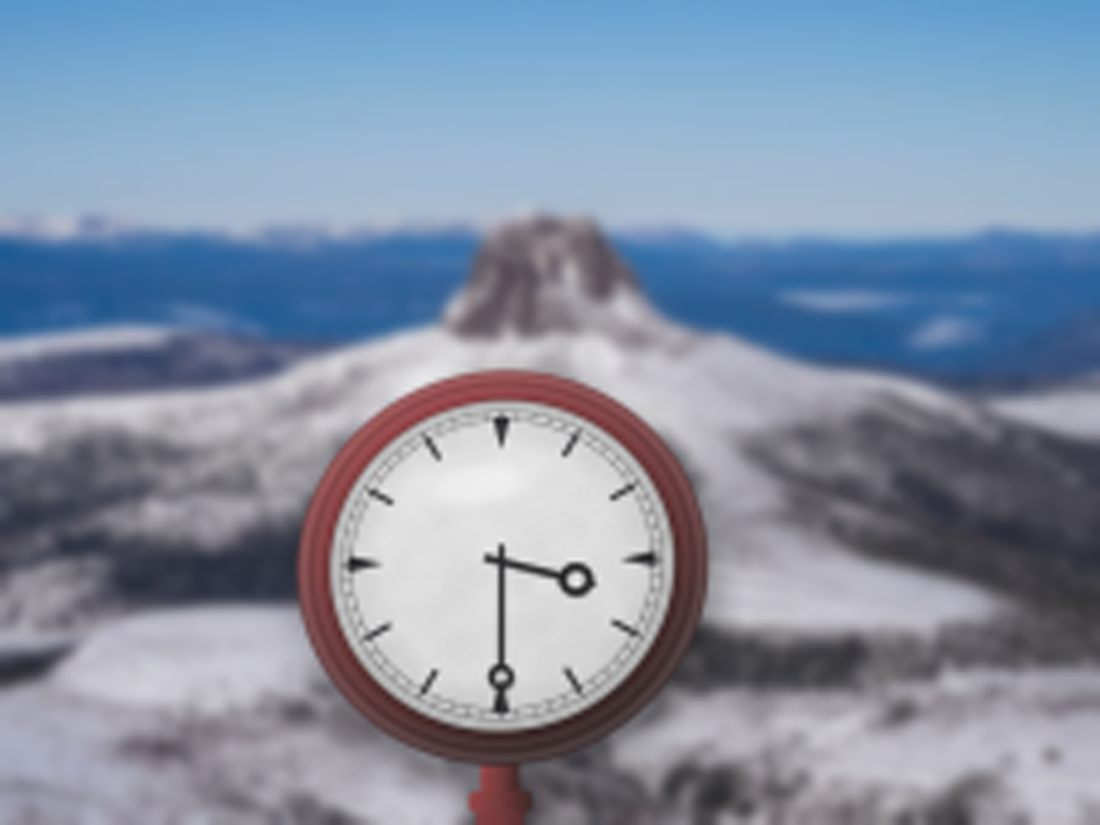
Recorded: 3h30
